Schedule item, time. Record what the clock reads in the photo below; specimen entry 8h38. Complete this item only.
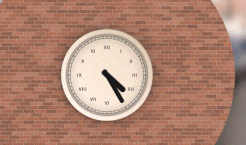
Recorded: 4h25
